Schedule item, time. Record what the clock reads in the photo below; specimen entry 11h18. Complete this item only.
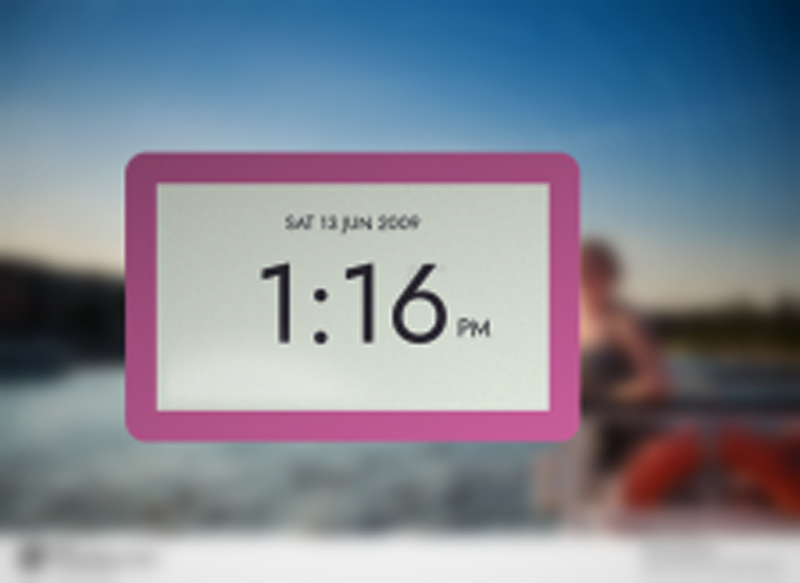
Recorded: 1h16
